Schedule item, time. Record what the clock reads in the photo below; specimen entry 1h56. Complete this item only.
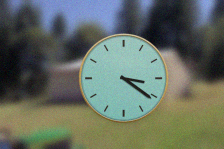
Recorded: 3h21
